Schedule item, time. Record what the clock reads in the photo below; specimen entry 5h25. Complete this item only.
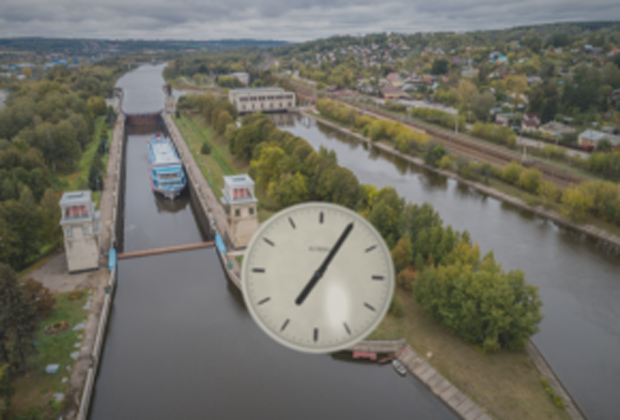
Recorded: 7h05
